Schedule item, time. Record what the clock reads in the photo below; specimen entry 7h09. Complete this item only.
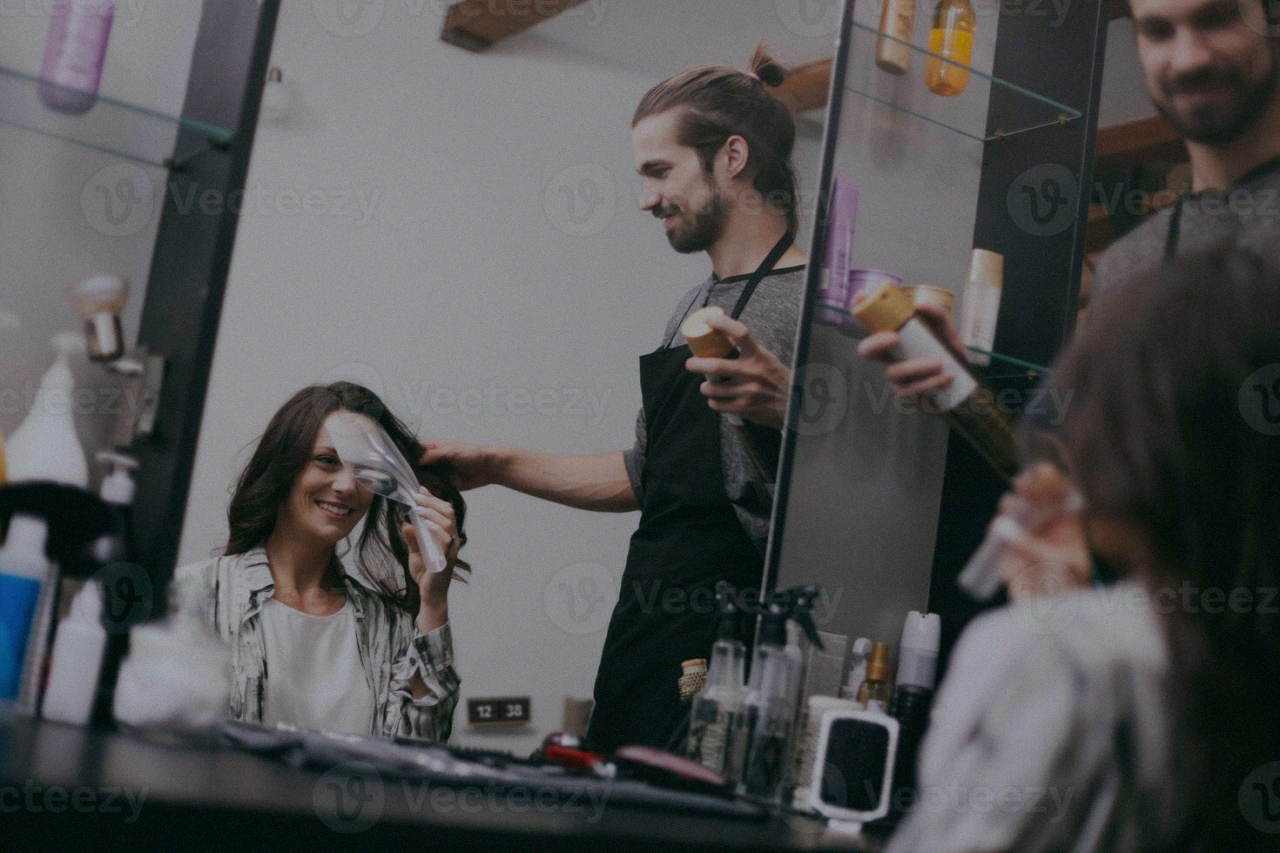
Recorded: 12h38
